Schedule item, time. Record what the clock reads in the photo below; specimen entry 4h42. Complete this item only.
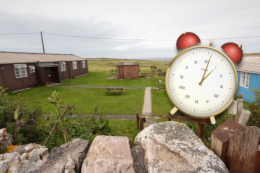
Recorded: 1h01
